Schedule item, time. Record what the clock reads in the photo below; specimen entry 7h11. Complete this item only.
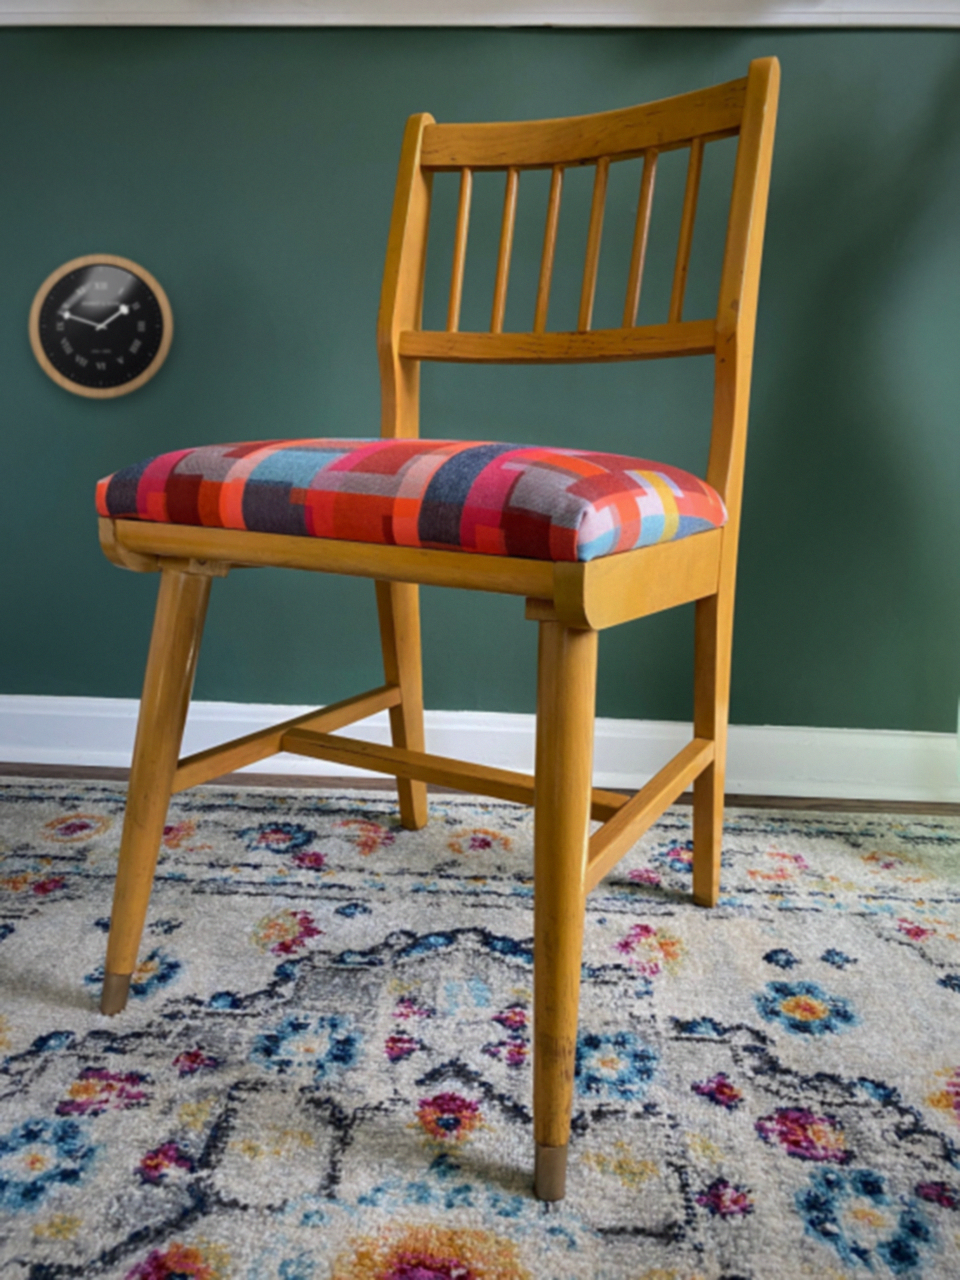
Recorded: 1h48
